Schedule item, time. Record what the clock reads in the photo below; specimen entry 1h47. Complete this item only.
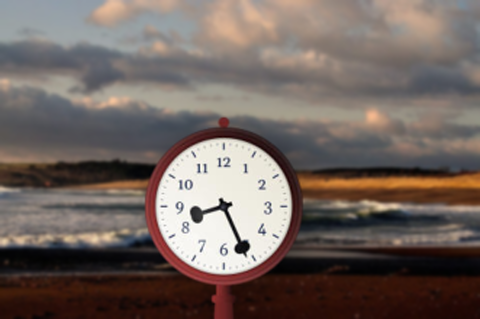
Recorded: 8h26
